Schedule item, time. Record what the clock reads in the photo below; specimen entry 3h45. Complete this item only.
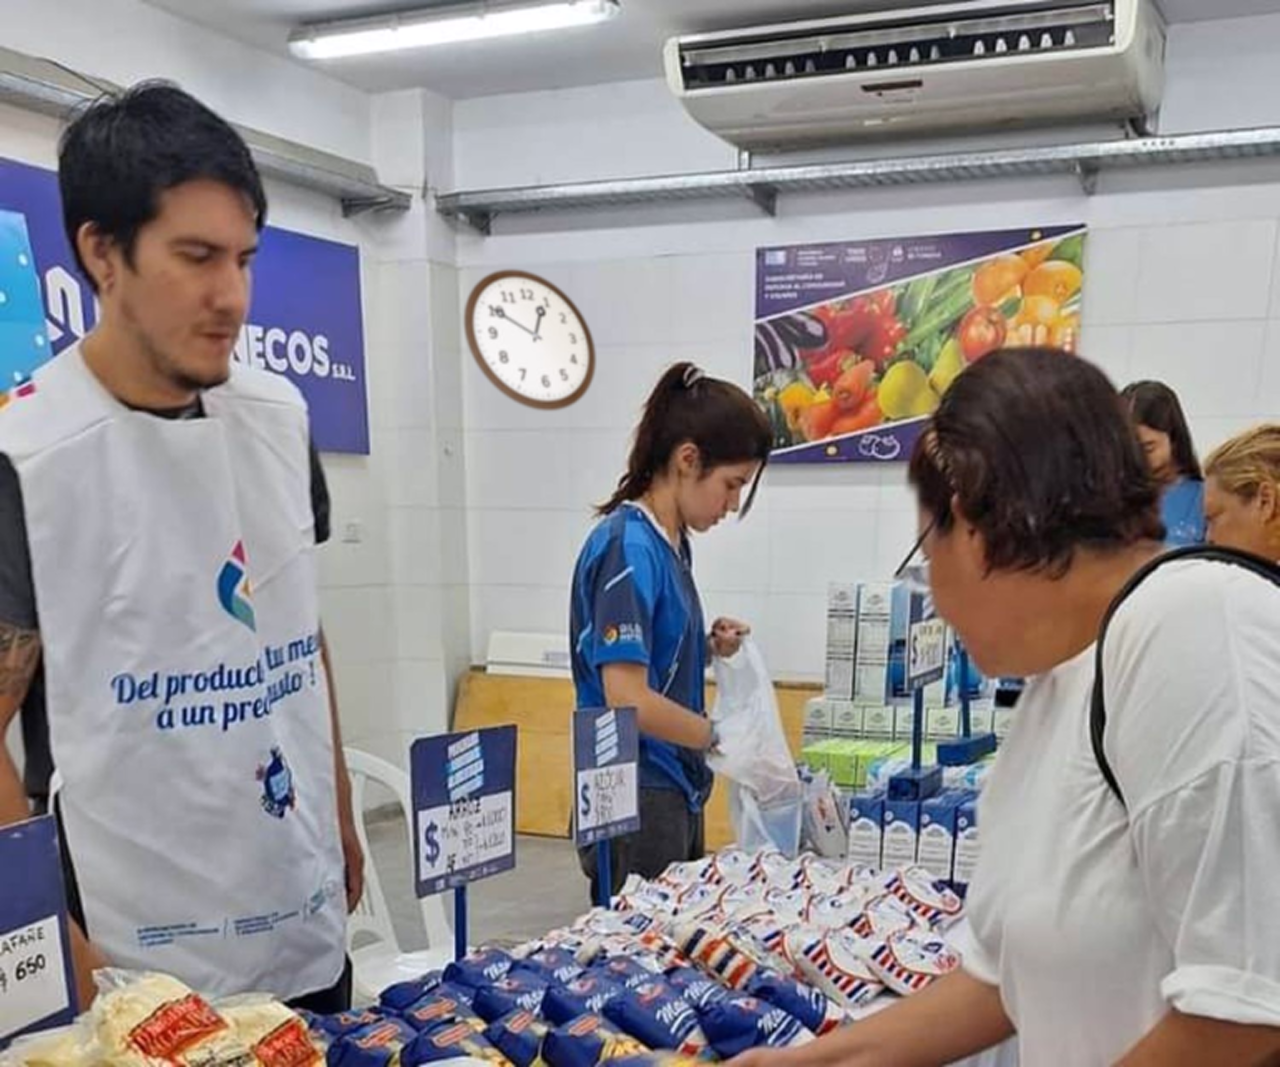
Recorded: 12h50
